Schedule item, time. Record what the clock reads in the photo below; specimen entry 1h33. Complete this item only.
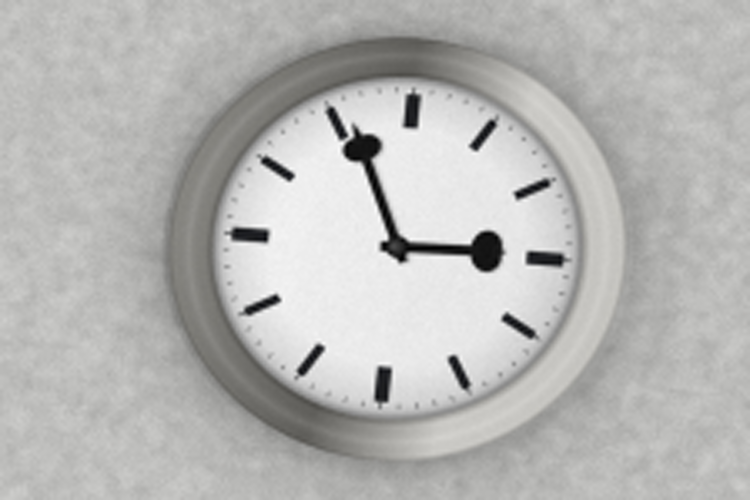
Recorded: 2h56
